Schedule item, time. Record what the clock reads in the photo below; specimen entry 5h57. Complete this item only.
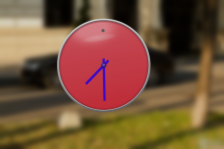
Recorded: 7h30
